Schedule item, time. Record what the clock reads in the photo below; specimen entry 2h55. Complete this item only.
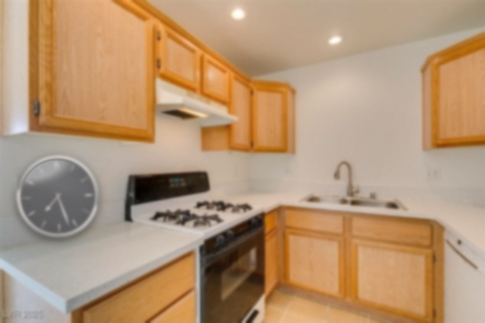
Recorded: 7h27
